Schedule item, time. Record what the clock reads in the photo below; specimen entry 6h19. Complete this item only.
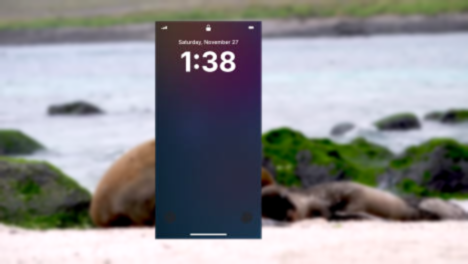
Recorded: 1h38
